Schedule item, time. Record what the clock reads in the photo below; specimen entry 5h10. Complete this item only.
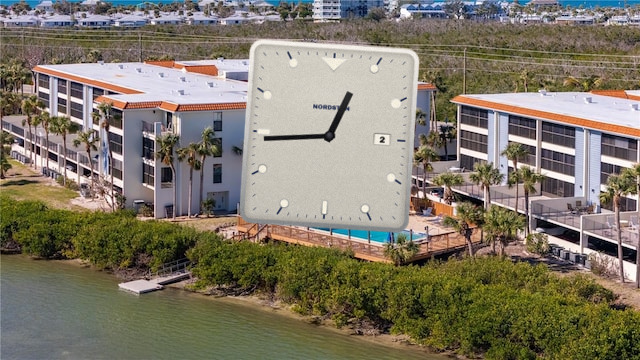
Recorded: 12h44
